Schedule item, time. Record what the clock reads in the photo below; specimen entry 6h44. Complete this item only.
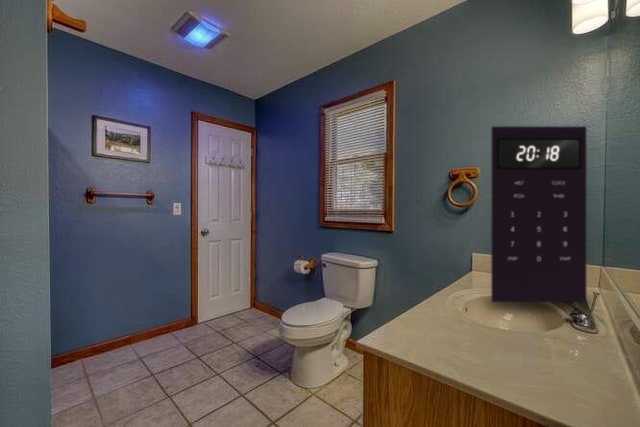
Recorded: 20h18
